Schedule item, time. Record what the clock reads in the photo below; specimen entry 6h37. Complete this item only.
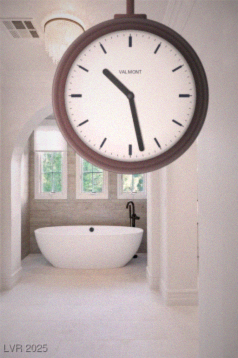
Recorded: 10h28
